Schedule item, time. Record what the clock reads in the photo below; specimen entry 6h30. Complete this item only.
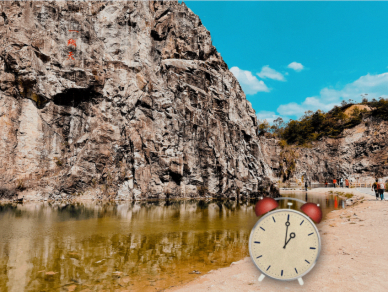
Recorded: 1h00
